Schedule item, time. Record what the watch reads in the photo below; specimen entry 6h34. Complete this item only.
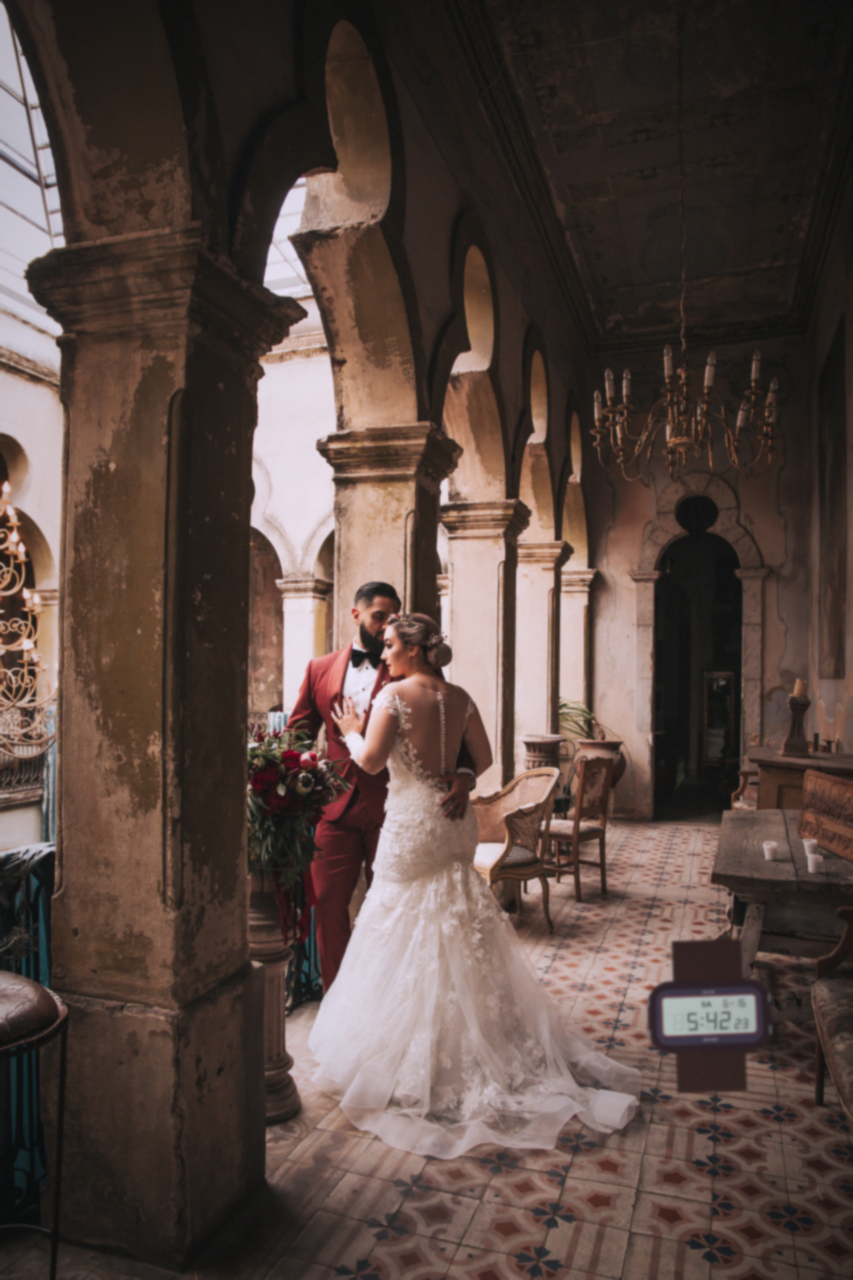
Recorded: 5h42
